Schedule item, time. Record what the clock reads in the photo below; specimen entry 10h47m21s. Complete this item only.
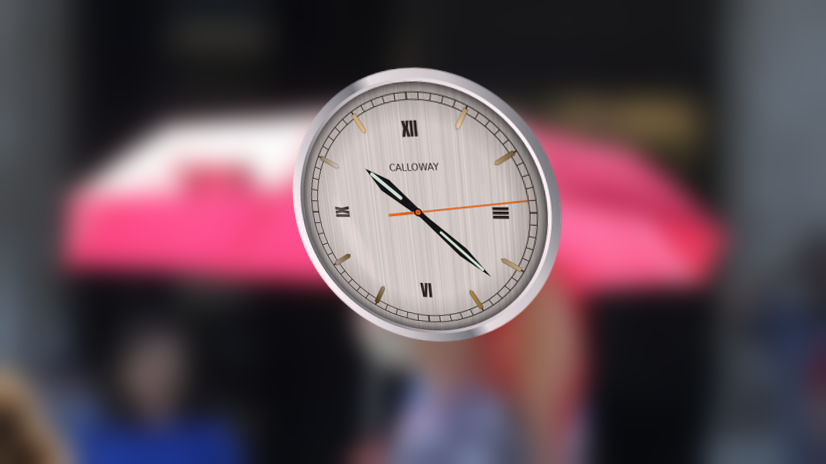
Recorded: 10h22m14s
